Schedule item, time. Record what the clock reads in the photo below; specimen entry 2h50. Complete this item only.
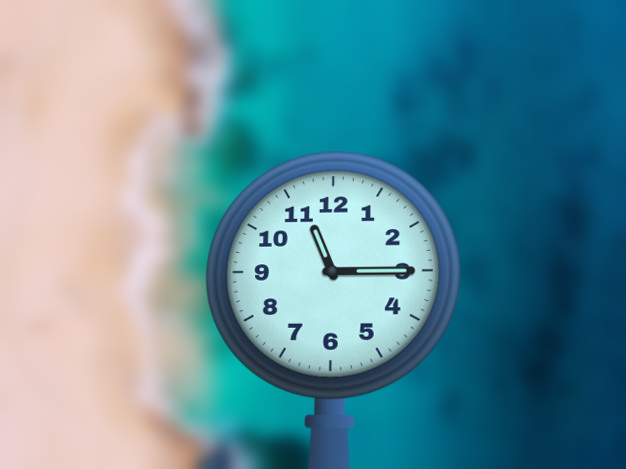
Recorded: 11h15
